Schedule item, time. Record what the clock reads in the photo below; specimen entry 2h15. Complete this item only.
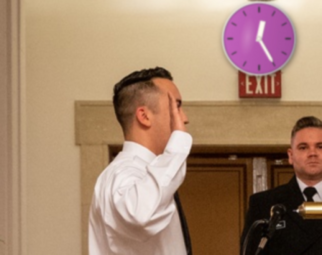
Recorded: 12h25
